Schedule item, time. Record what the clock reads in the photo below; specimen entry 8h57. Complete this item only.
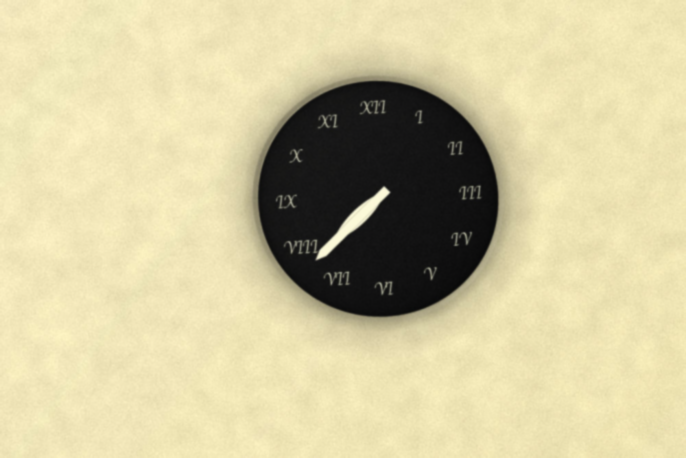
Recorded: 7h38
